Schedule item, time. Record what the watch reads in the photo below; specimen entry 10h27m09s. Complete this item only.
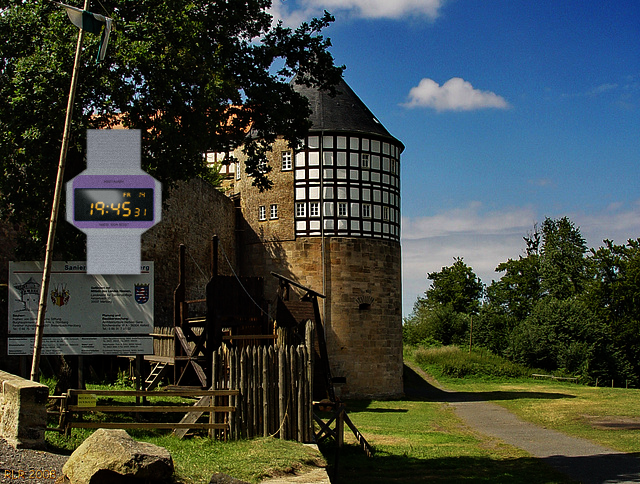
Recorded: 19h45m31s
